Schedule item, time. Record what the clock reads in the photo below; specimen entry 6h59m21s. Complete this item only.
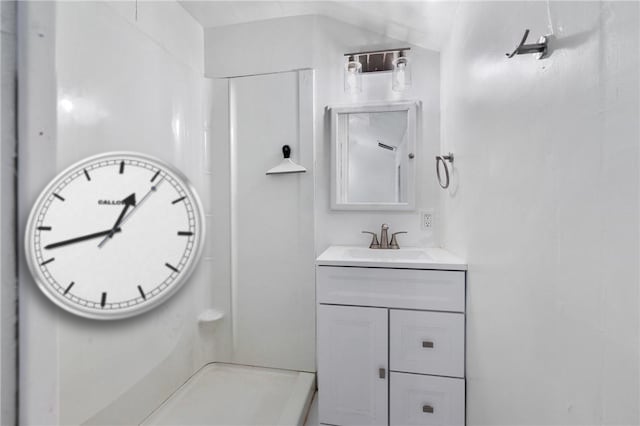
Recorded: 12h42m06s
